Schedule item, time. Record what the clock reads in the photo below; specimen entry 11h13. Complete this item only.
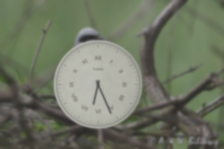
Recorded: 6h26
